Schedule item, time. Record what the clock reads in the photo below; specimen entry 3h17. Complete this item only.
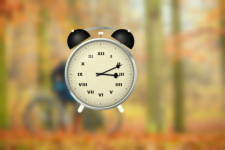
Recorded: 3h11
